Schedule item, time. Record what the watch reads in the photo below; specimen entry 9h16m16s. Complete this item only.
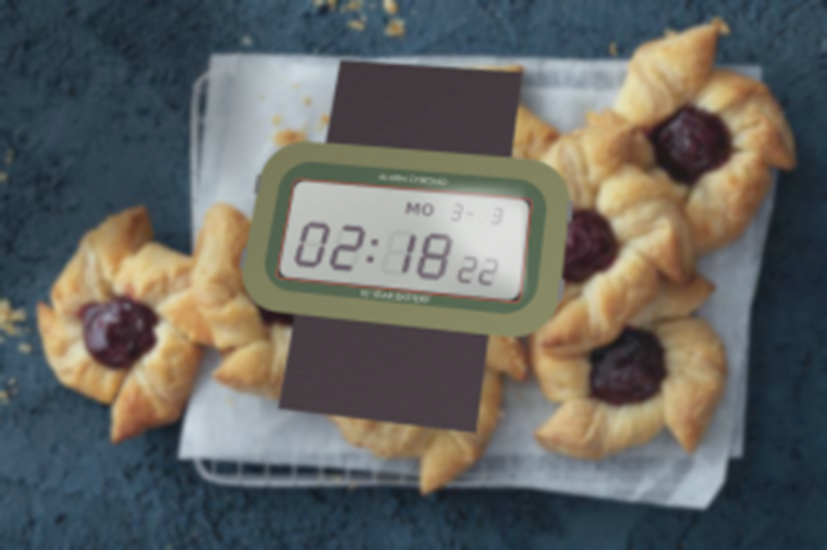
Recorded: 2h18m22s
